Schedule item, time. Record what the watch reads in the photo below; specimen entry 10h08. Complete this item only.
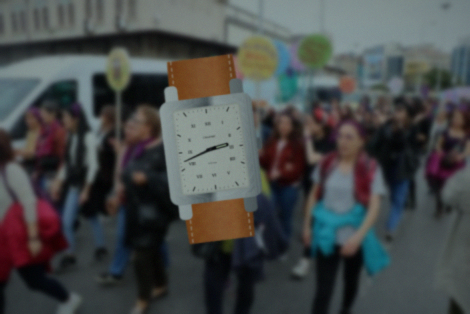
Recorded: 2h42
